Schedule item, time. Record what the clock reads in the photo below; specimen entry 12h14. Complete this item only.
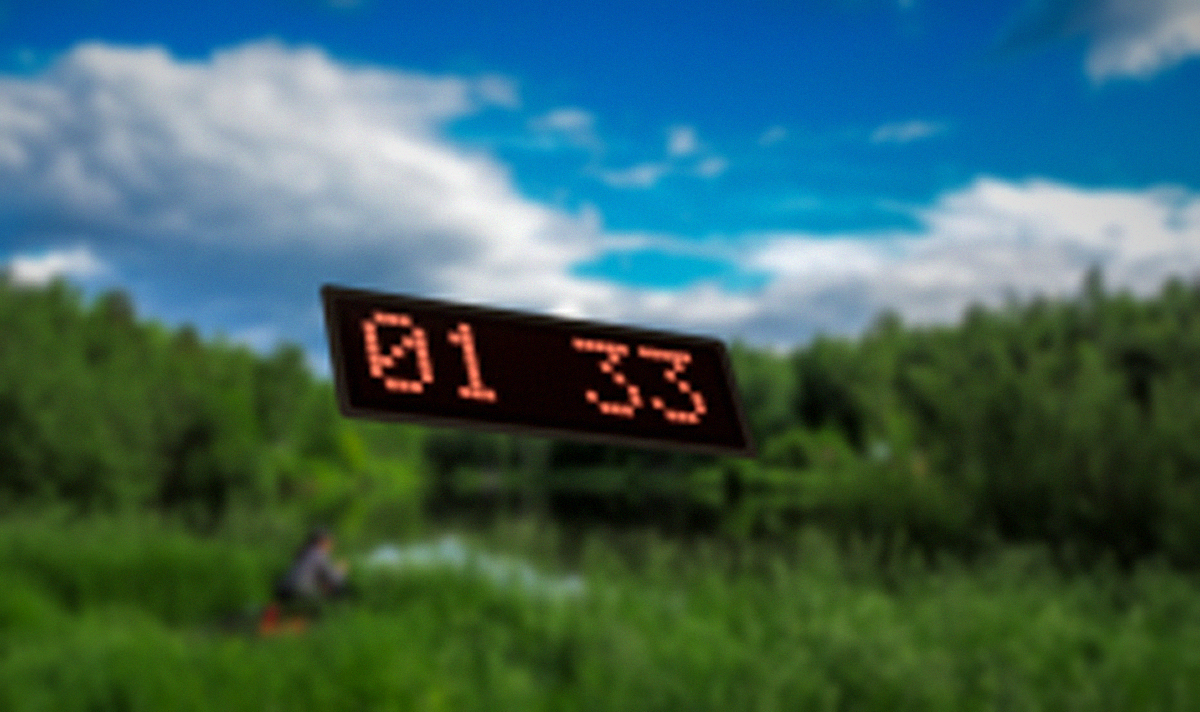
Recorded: 1h33
